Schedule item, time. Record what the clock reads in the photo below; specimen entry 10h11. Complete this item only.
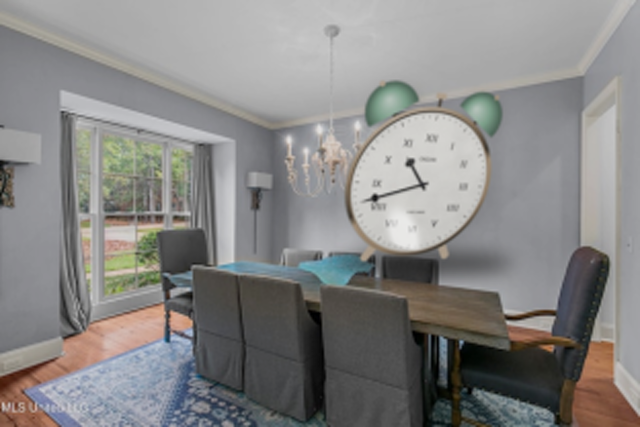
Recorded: 10h42
